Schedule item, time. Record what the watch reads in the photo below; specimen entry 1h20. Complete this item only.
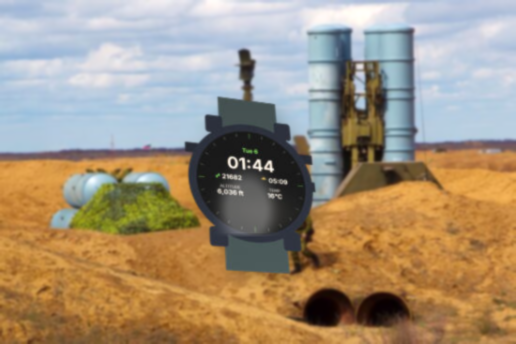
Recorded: 1h44
